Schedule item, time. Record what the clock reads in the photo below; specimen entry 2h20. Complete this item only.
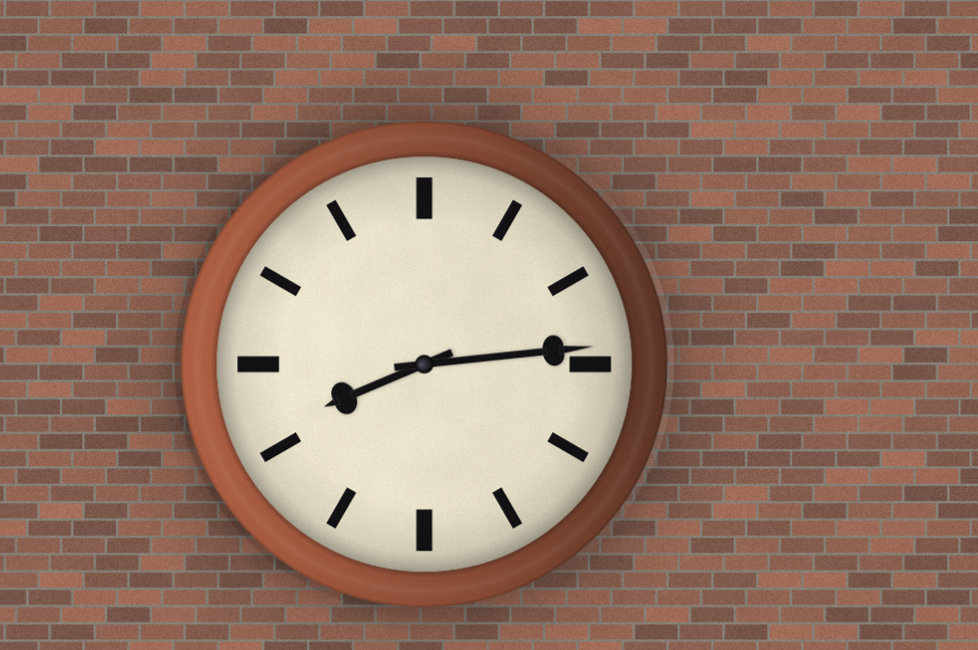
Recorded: 8h14
